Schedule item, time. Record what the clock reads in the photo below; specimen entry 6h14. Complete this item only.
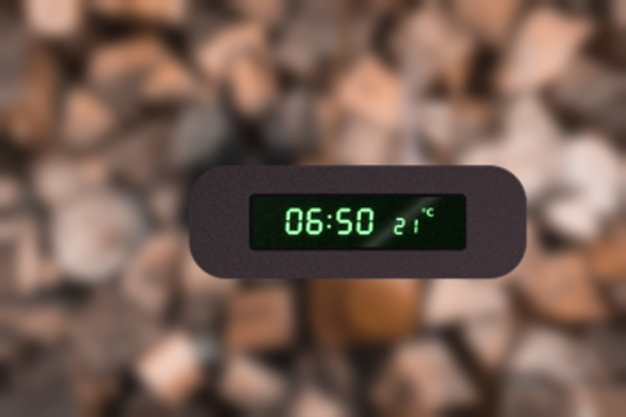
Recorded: 6h50
